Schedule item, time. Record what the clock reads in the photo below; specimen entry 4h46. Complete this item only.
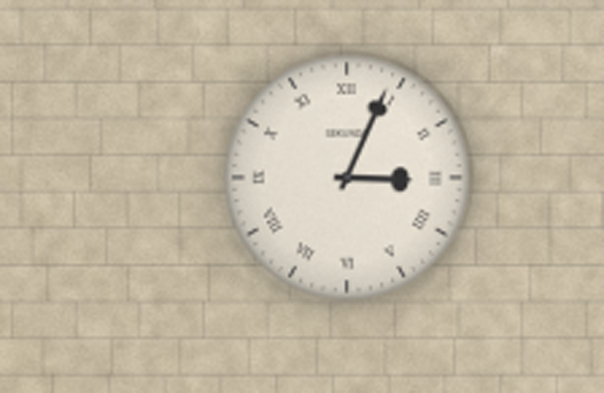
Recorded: 3h04
